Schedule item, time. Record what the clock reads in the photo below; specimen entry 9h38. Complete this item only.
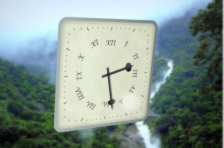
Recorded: 2h28
